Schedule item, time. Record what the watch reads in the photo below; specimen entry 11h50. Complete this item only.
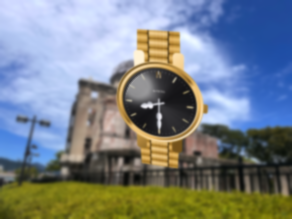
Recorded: 8h30
